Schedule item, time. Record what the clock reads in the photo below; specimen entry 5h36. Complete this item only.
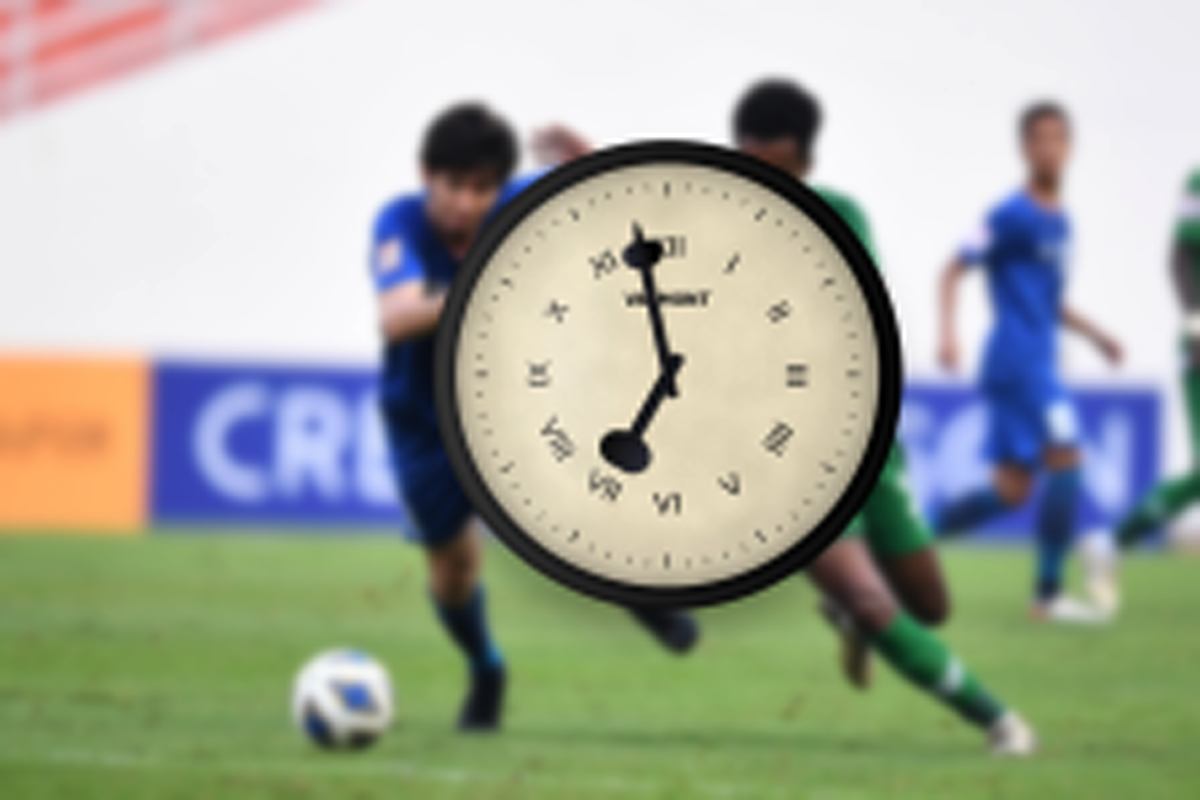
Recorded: 6h58
